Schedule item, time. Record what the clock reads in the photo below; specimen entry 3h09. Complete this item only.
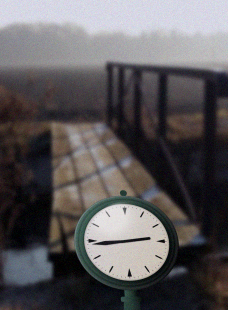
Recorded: 2h44
